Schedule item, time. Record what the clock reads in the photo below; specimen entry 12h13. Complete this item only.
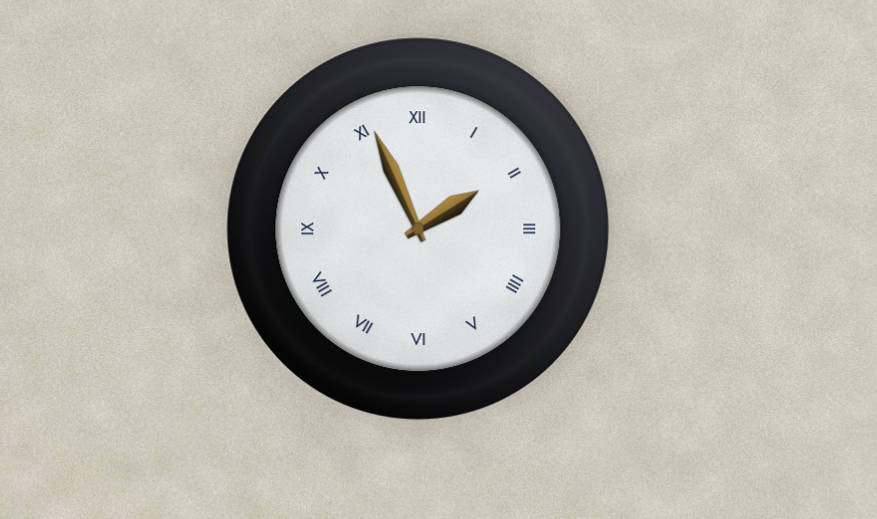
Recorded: 1h56
